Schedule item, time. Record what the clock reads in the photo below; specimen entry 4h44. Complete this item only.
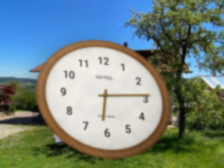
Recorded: 6h14
